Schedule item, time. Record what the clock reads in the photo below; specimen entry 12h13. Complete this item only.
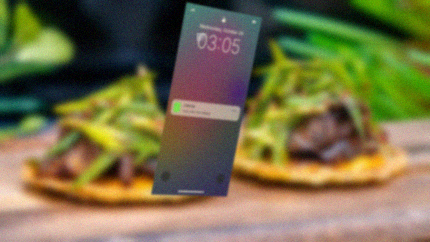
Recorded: 3h05
